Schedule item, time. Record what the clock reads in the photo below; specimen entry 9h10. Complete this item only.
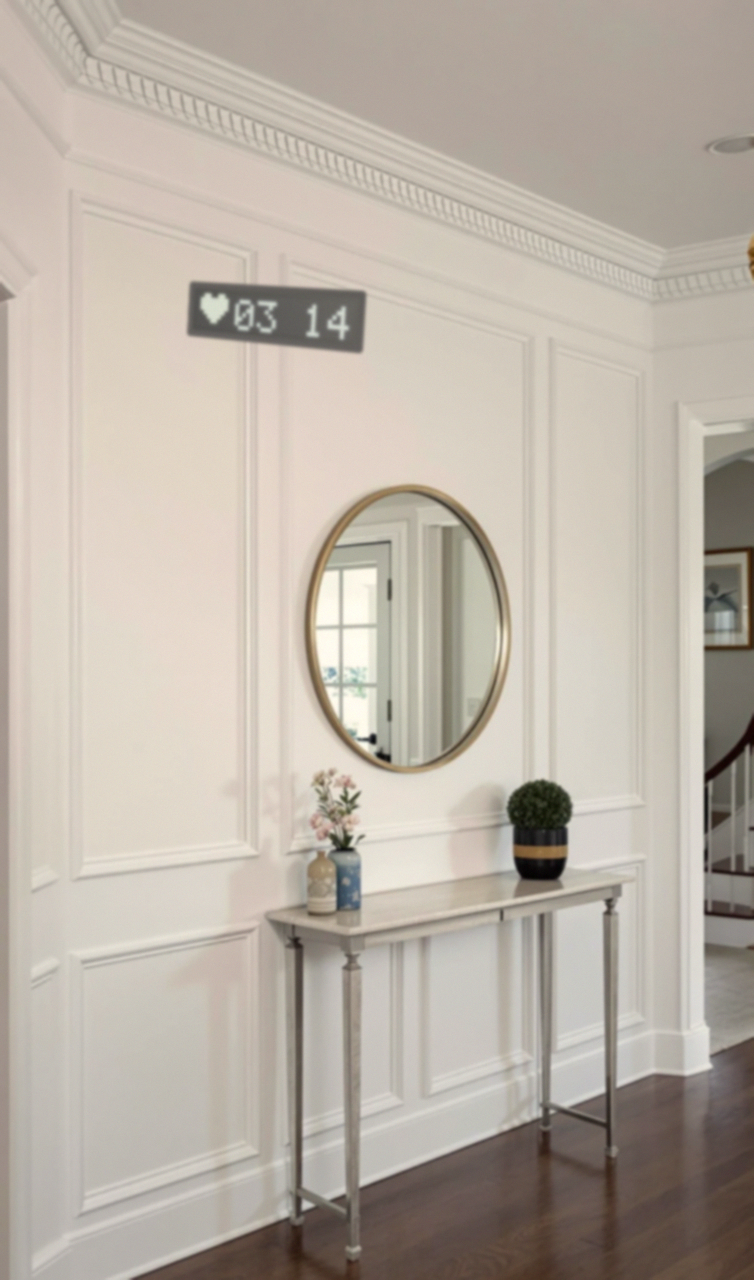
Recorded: 3h14
